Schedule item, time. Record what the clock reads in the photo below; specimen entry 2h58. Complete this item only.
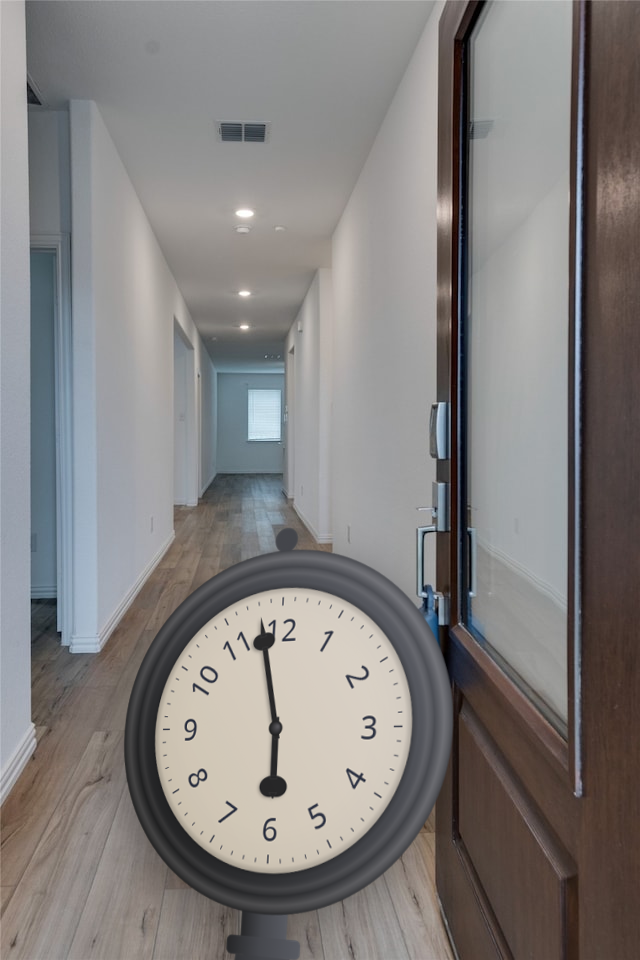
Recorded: 5h58
